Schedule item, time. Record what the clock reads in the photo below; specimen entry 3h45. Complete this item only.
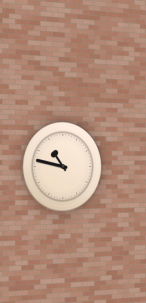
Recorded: 10h47
